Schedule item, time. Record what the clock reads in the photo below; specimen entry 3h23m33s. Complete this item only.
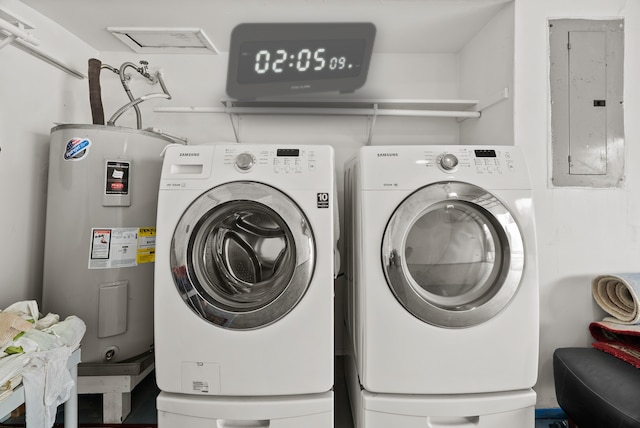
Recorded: 2h05m09s
